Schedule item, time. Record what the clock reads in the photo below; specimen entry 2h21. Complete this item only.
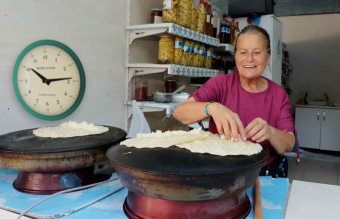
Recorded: 10h14
